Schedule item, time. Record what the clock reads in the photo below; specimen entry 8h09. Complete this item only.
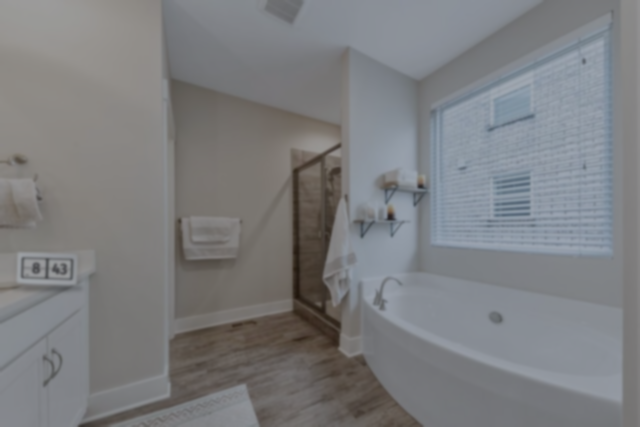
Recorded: 8h43
